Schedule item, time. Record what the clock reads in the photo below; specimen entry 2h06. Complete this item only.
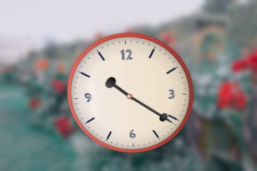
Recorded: 10h21
